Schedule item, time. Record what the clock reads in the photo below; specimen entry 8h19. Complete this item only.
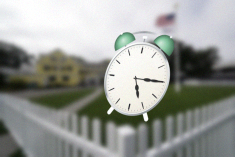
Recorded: 5h15
